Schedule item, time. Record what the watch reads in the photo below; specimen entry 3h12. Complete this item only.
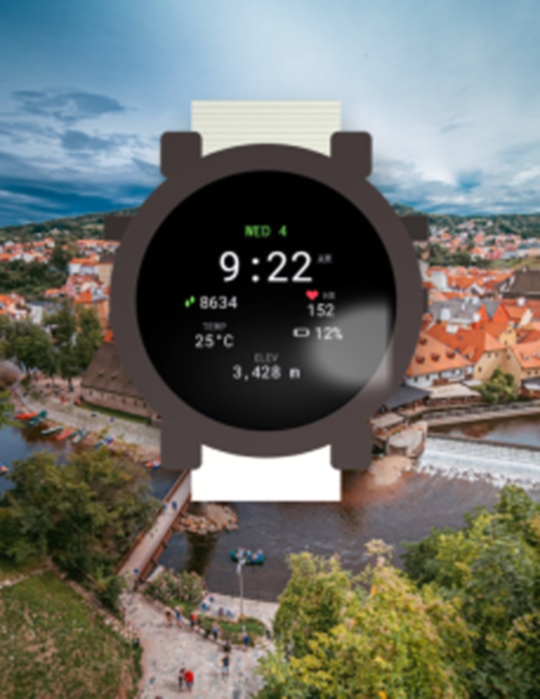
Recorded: 9h22
